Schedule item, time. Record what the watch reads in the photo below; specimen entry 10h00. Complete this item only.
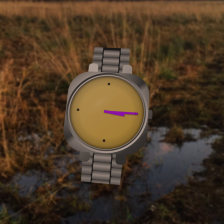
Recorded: 3h15
